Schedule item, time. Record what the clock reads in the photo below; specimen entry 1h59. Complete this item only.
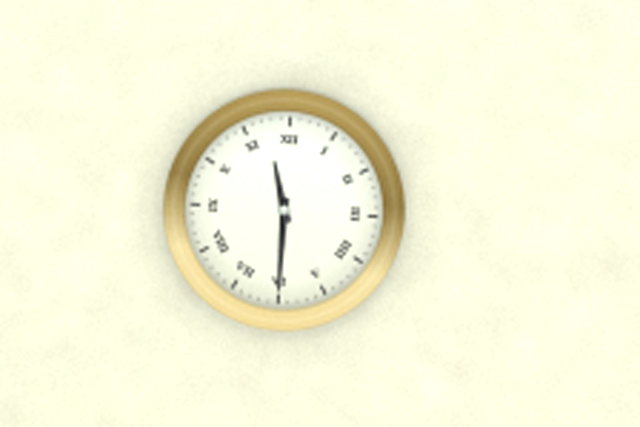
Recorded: 11h30
